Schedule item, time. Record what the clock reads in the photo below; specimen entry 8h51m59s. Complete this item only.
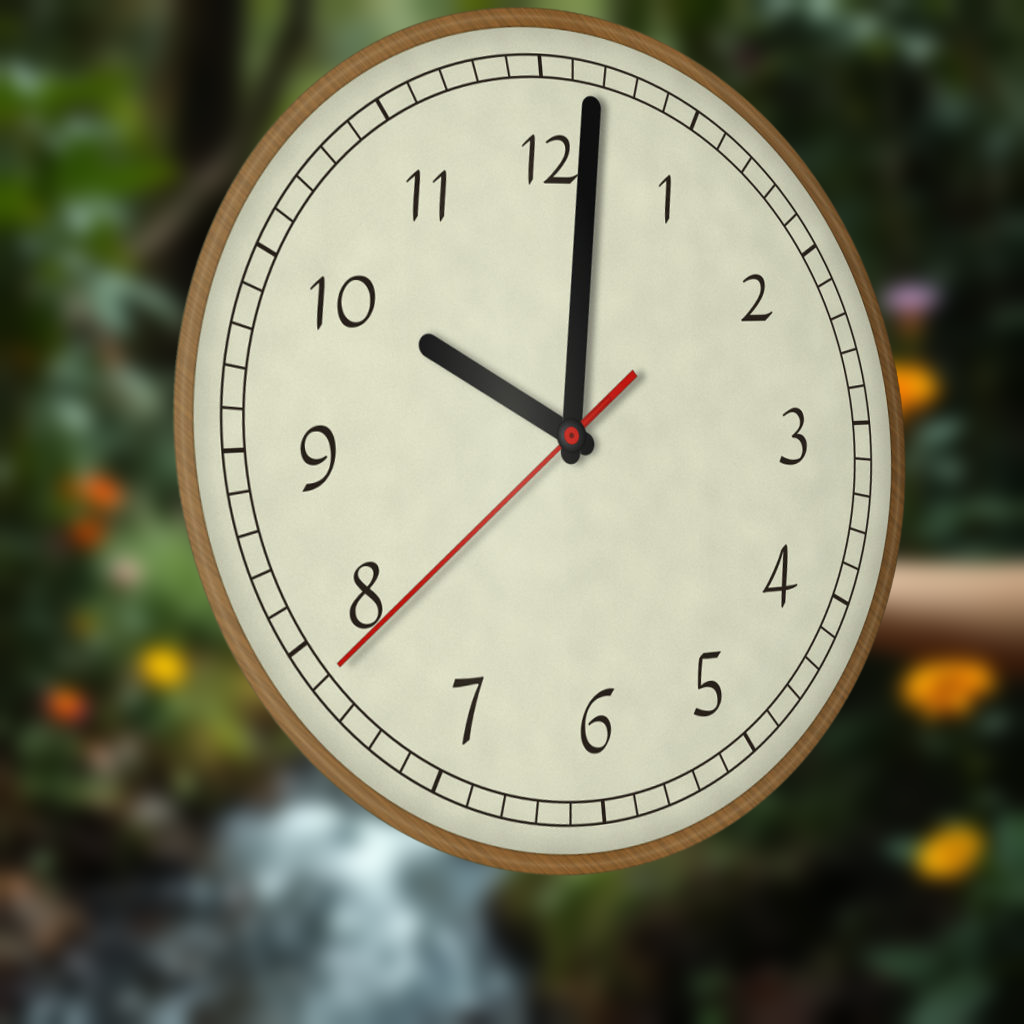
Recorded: 10h01m39s
